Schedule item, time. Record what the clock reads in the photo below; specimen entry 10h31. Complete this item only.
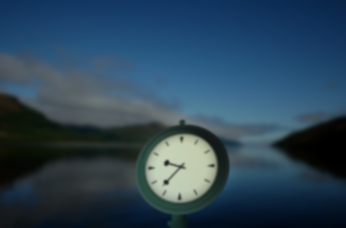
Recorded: 9h37
